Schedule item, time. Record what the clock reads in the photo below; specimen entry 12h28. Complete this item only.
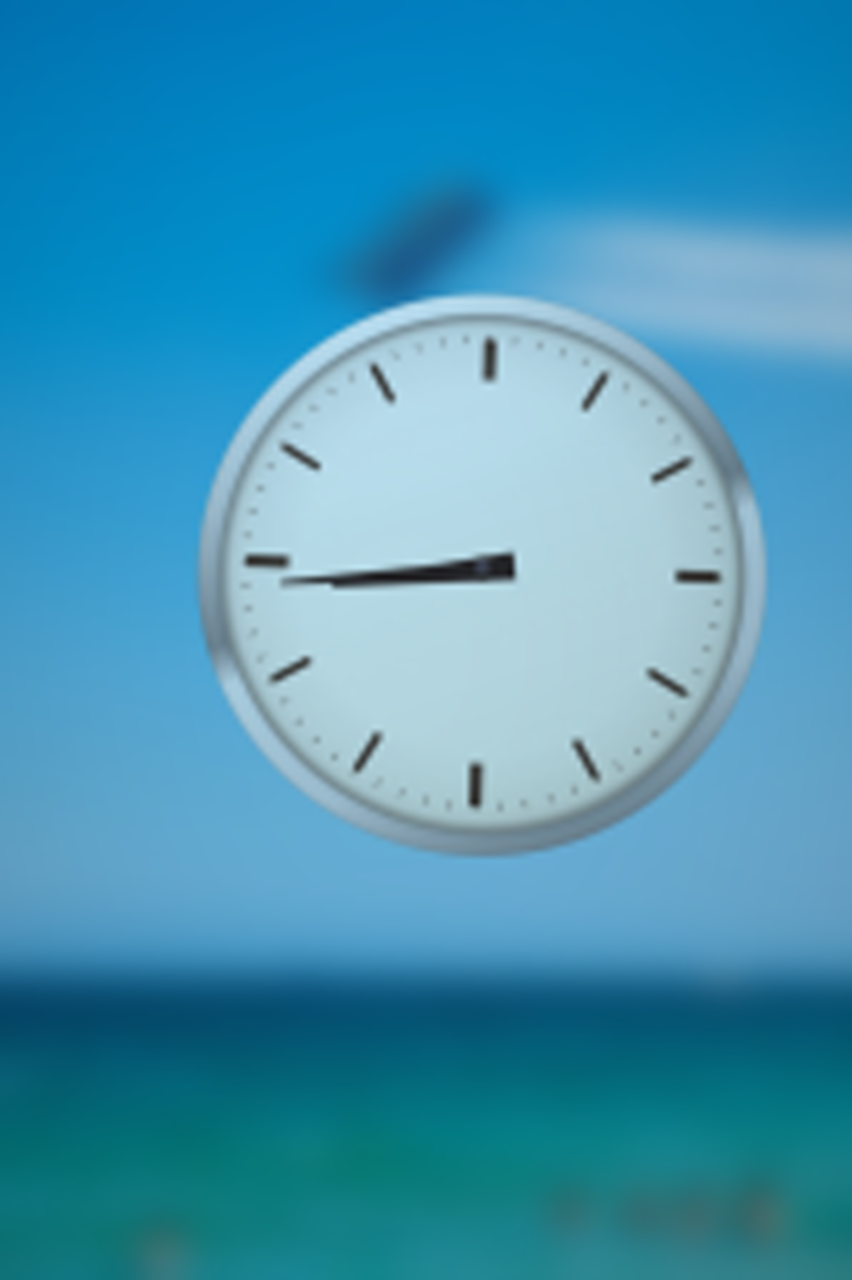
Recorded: 8h44
